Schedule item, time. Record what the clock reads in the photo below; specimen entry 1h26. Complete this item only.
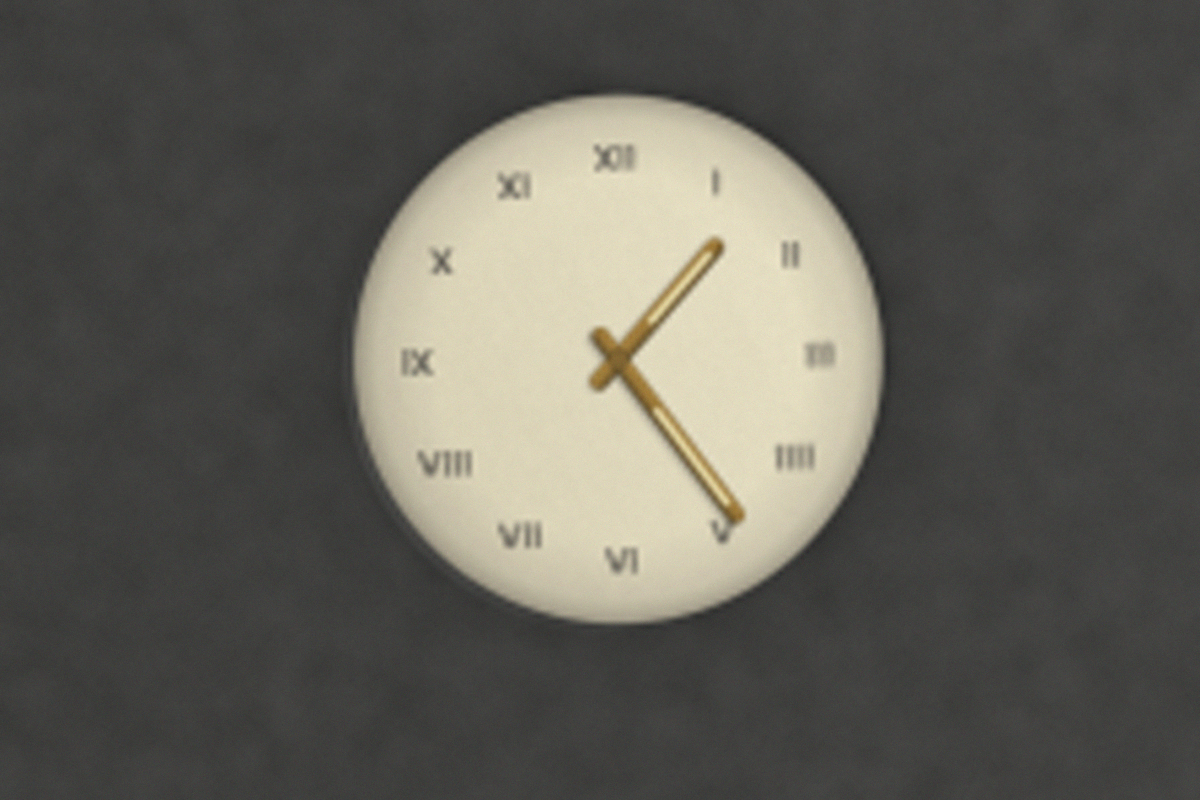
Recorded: 1h24
